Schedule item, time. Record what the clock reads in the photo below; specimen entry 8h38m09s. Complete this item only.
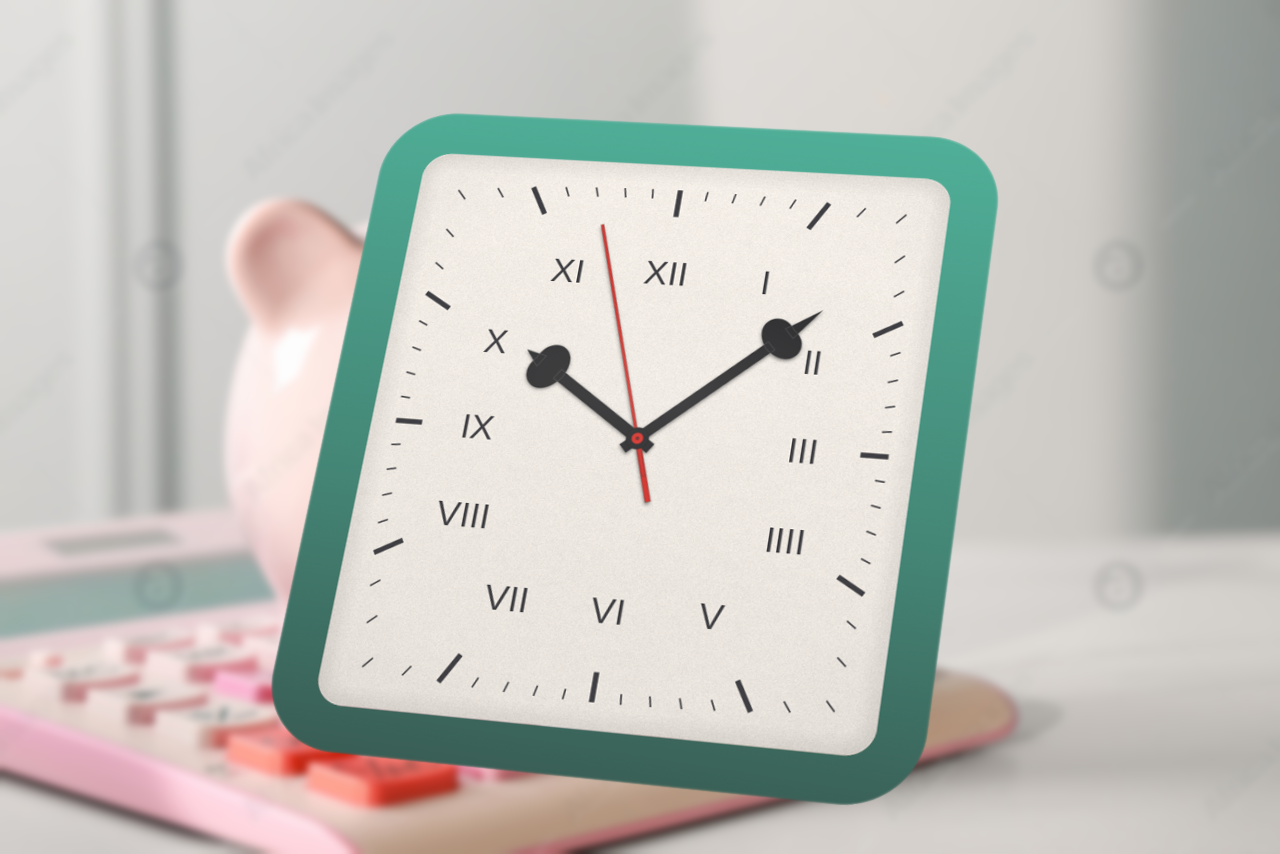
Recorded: 10h07m57s
